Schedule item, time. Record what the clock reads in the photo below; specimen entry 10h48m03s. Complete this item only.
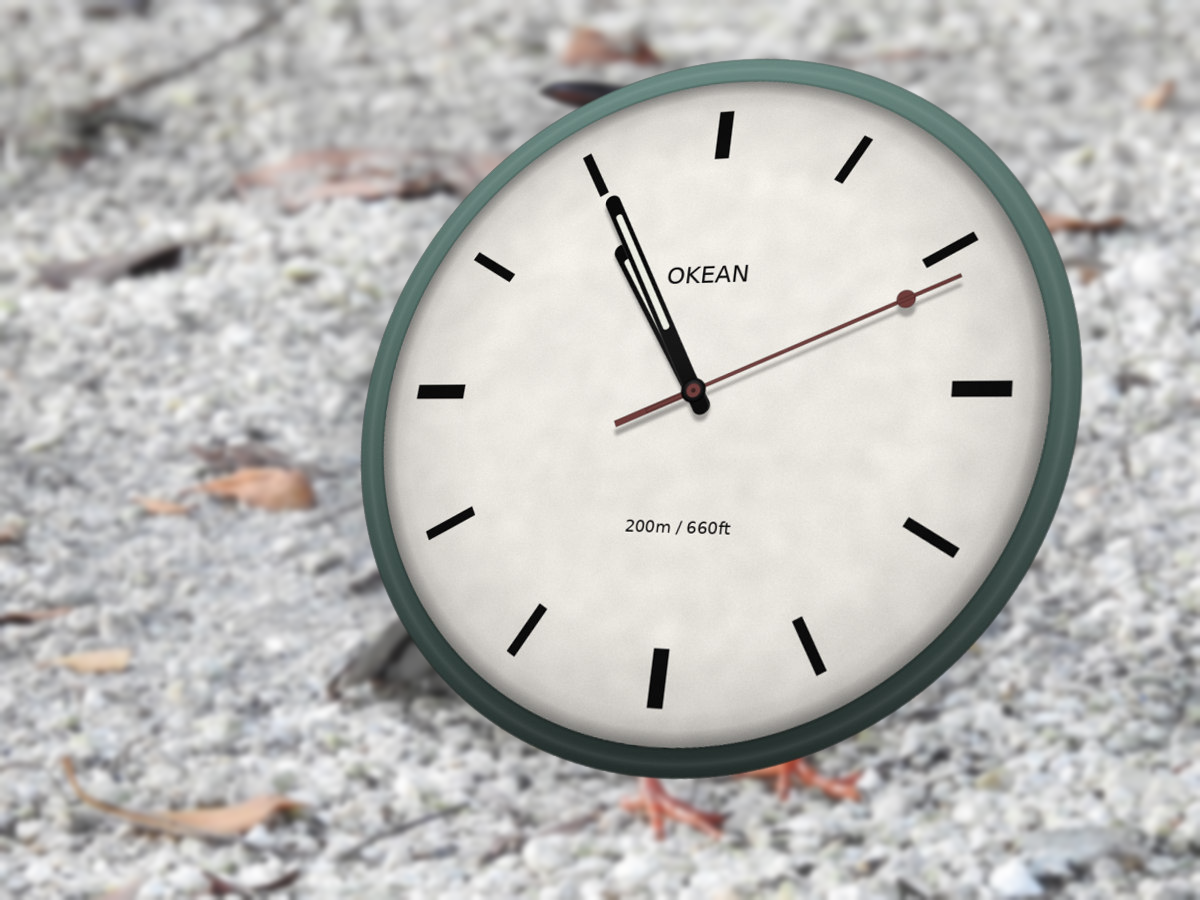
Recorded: 10h55m11s
